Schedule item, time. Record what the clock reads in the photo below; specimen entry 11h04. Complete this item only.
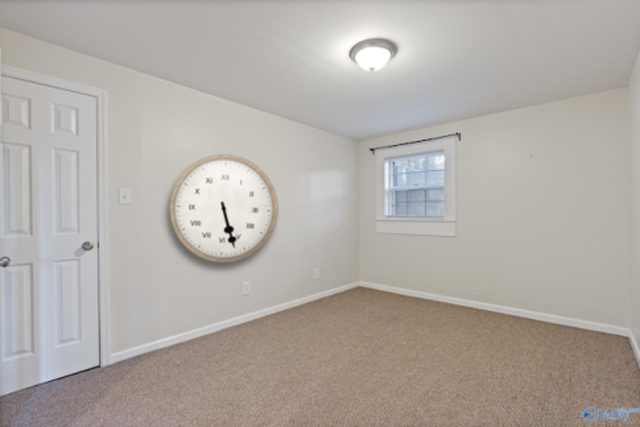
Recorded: 5h27
